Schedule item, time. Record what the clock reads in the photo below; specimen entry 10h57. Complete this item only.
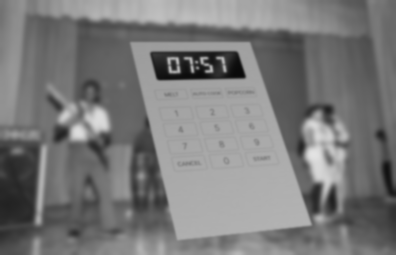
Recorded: 7h57
